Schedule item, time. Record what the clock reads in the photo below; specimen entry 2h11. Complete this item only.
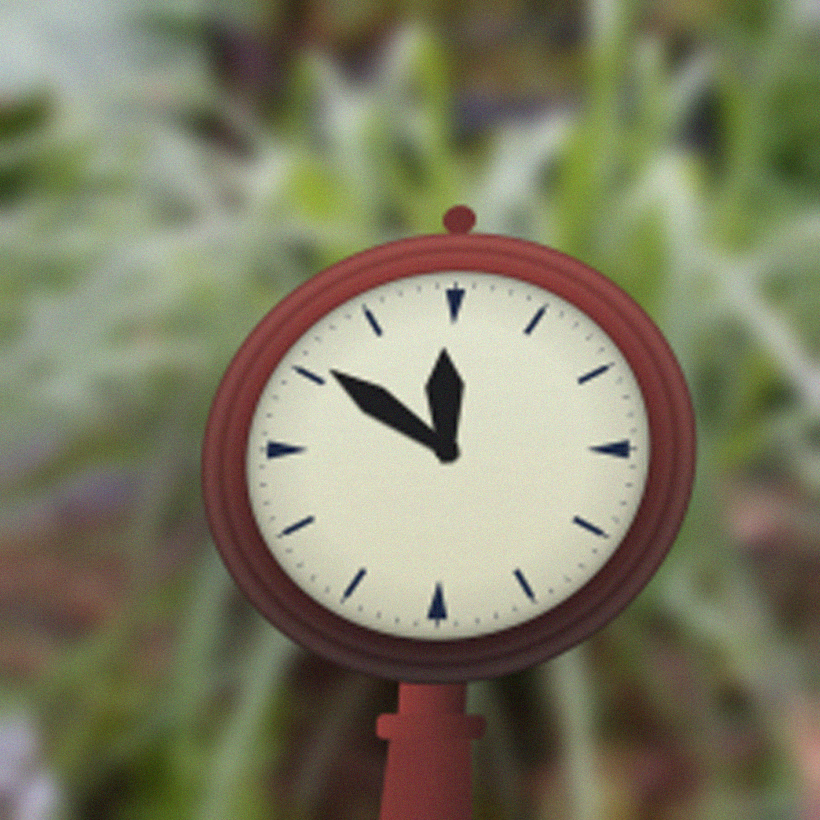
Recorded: 11h51
